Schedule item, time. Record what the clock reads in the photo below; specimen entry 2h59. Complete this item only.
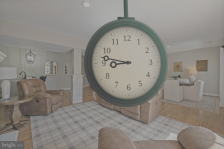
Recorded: 8h47
